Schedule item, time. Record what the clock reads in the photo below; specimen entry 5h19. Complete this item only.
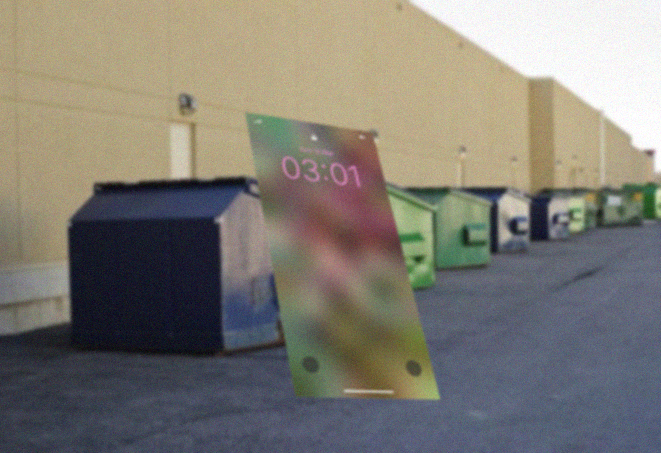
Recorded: 3h01
